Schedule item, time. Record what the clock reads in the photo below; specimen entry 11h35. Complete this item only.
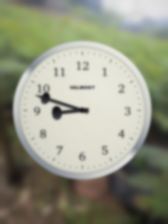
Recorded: 8h48
